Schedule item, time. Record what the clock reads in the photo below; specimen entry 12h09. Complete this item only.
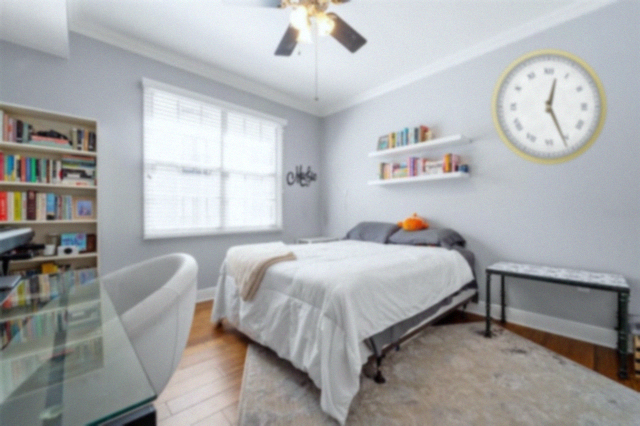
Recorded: 12h26
